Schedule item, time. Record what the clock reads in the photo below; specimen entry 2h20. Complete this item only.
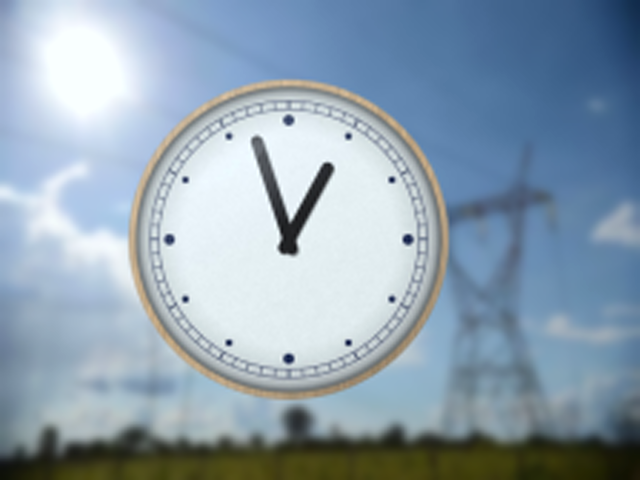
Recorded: 12h57
